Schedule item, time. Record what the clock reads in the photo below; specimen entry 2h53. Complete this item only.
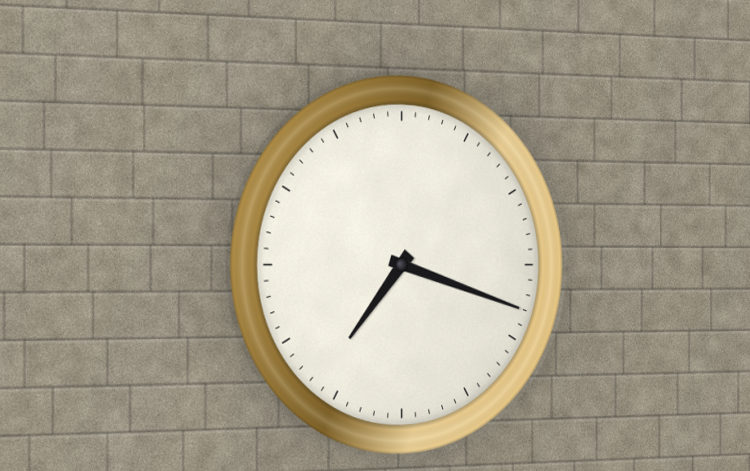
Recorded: 7h18
